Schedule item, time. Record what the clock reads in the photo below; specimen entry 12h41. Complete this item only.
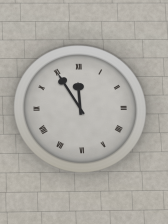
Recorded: 11h55
